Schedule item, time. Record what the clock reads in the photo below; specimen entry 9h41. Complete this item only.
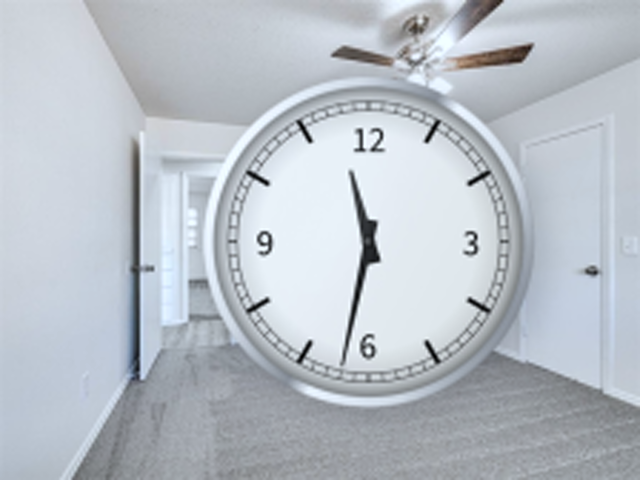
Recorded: 11h32
